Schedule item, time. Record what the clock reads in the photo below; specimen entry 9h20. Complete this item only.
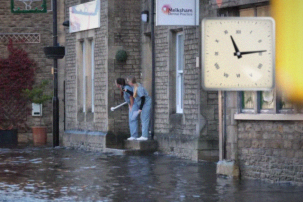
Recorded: 11h14
